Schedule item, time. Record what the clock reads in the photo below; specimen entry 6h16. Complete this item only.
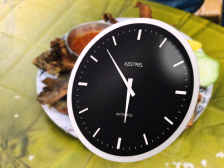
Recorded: 5h53
